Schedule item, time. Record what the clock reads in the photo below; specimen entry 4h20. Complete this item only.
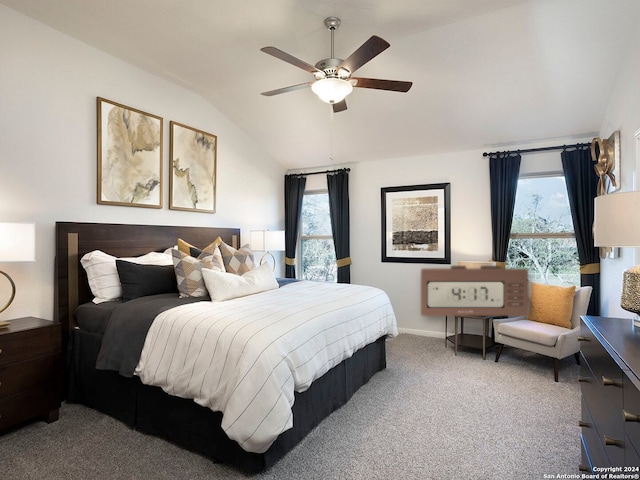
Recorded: 4h17
